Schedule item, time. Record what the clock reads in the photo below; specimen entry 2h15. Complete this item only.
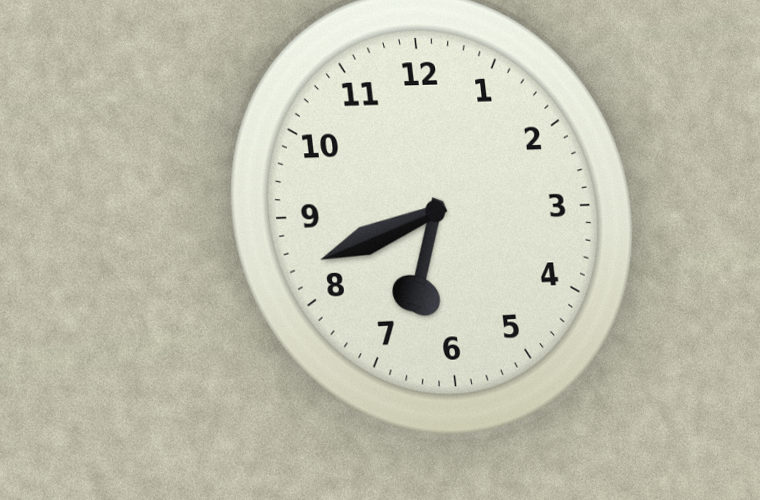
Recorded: 6h42
